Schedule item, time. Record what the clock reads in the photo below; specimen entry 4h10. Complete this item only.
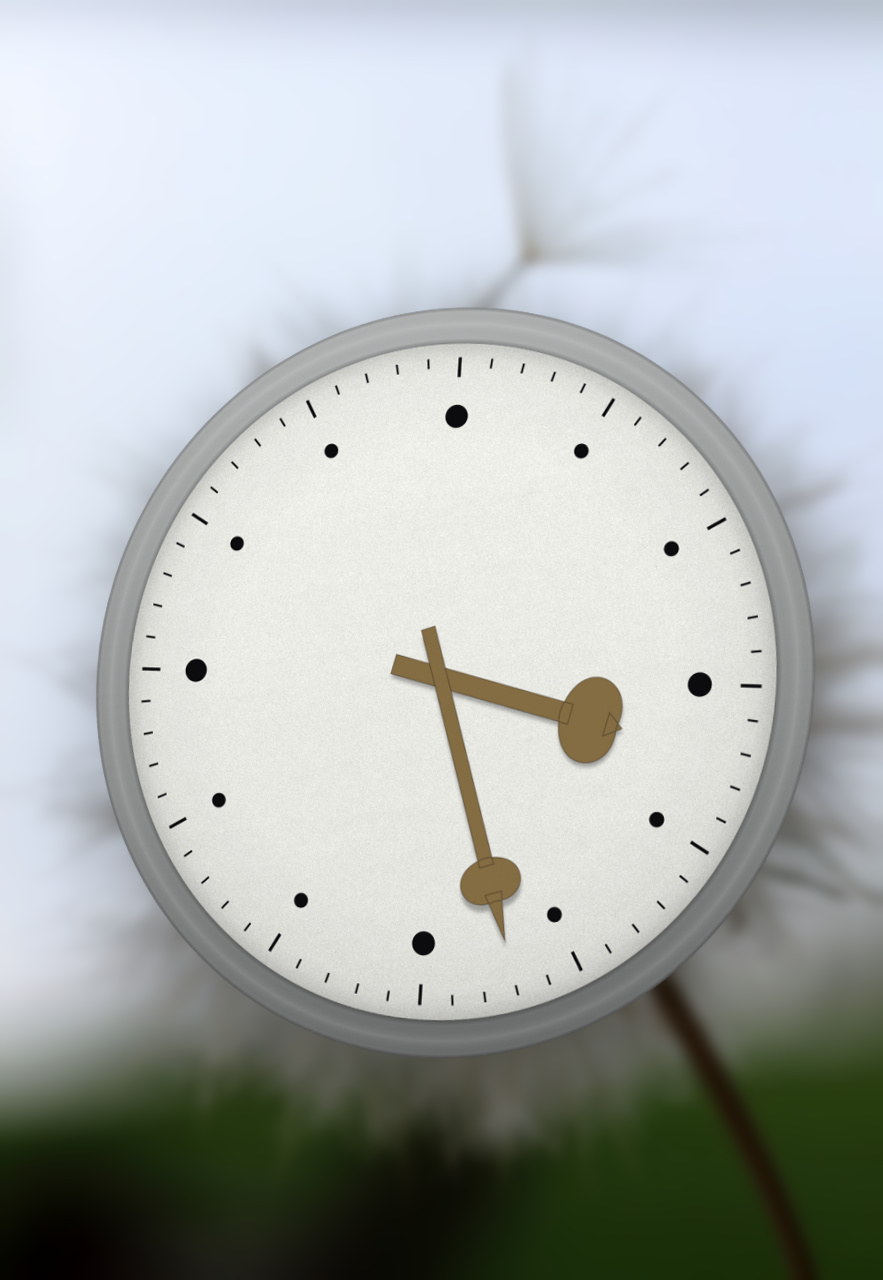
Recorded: 3h27
